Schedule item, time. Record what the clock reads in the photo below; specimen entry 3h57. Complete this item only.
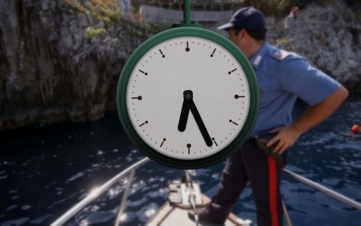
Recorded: 6h26
